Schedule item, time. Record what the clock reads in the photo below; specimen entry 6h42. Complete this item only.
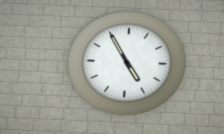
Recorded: 4h55
